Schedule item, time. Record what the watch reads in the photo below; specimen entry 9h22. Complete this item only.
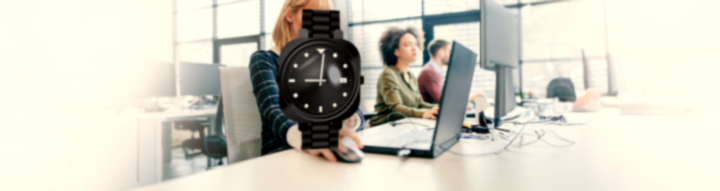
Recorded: 9h01
